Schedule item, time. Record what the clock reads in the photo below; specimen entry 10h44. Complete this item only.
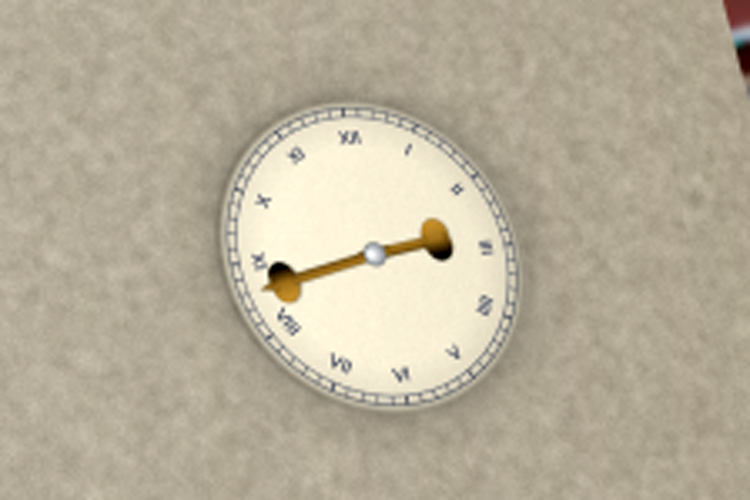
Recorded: 2h43
